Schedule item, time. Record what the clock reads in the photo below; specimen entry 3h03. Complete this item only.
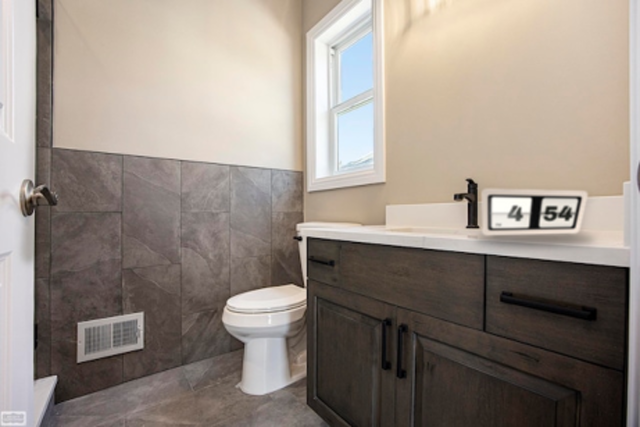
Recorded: 4h54
